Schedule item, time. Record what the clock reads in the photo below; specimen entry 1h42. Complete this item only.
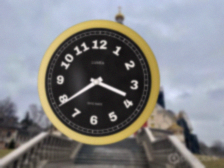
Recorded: 3h39
